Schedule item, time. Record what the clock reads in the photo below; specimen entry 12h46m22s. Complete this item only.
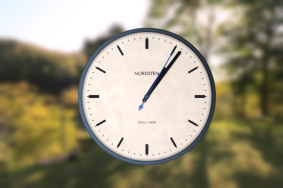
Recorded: 1h06m05s
